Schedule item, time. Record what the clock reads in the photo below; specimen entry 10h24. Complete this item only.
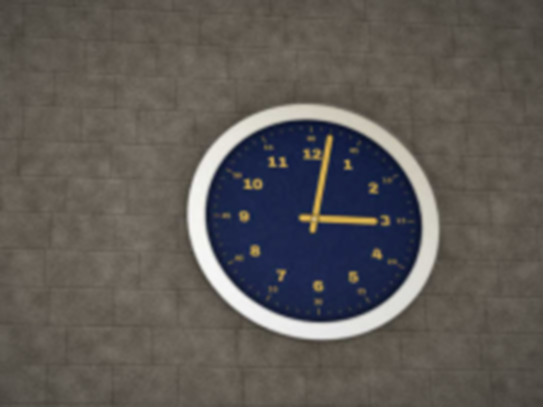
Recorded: 3h02
